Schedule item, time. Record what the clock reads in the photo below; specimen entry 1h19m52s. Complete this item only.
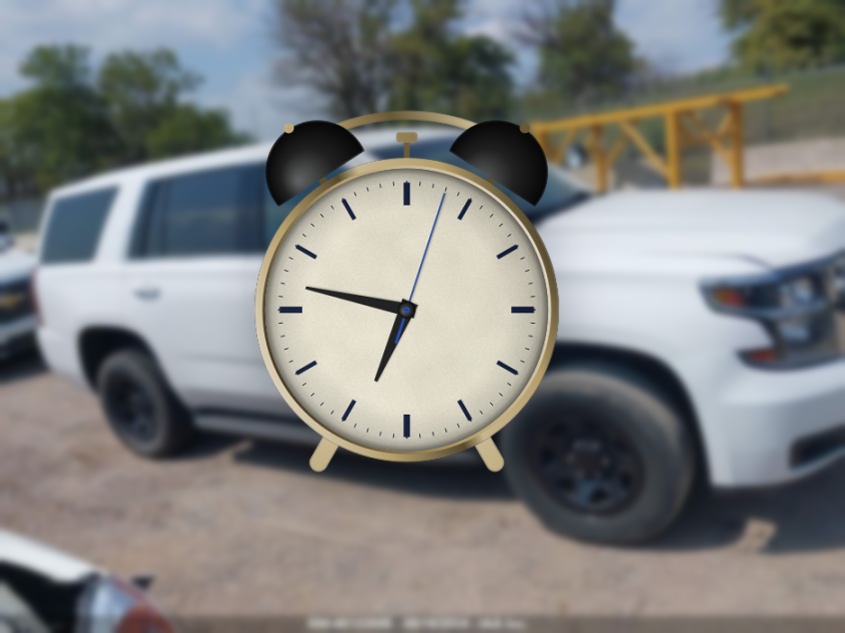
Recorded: 6h47m03s
